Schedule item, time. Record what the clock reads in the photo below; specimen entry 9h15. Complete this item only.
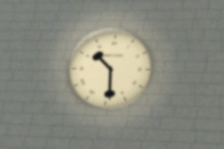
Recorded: 10h29
